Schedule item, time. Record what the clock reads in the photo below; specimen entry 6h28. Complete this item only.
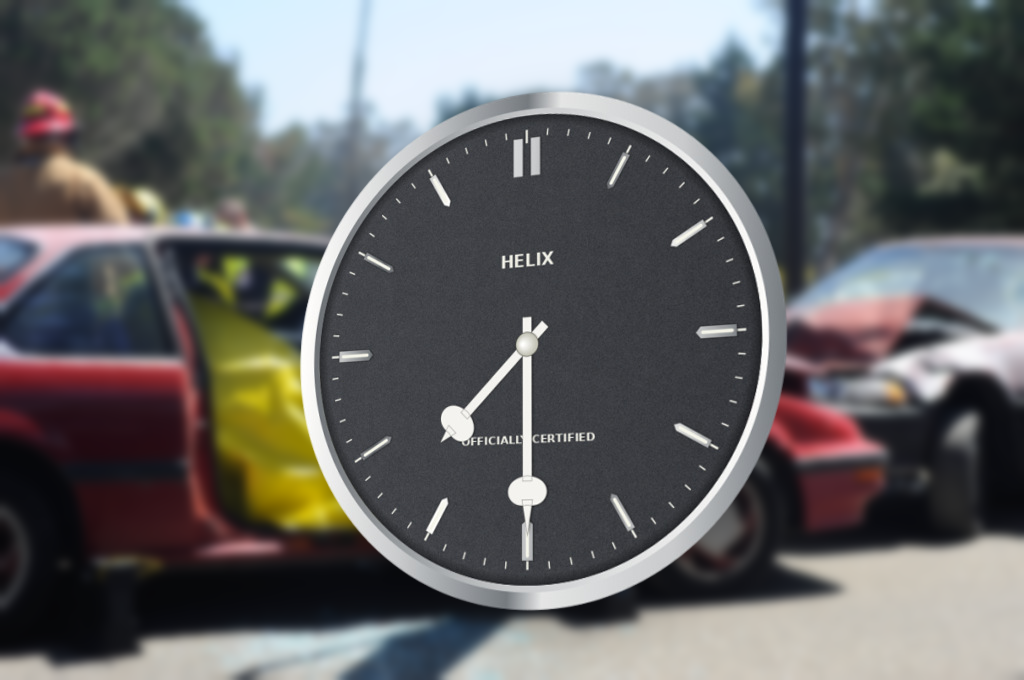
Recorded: 7h30
